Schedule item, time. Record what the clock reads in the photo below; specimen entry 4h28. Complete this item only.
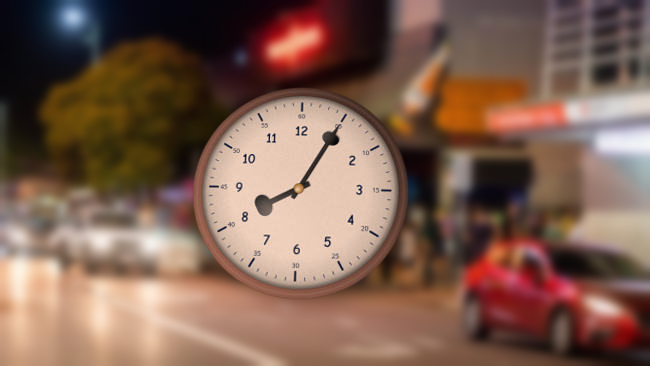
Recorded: 8h05
